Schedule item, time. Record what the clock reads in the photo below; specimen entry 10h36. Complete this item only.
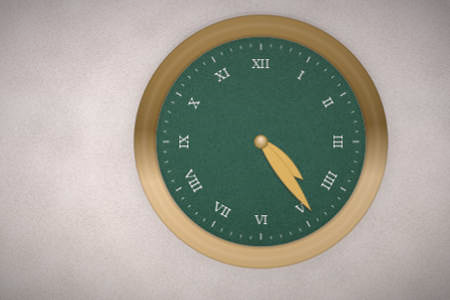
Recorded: 4h24
